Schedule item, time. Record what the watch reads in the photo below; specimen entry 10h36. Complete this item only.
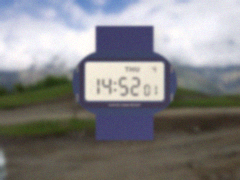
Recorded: 14h52
